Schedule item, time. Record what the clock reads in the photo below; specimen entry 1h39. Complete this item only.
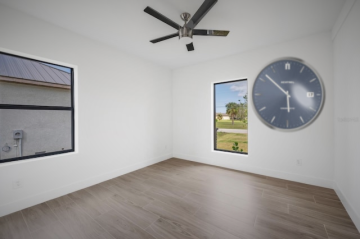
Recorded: 5h52
